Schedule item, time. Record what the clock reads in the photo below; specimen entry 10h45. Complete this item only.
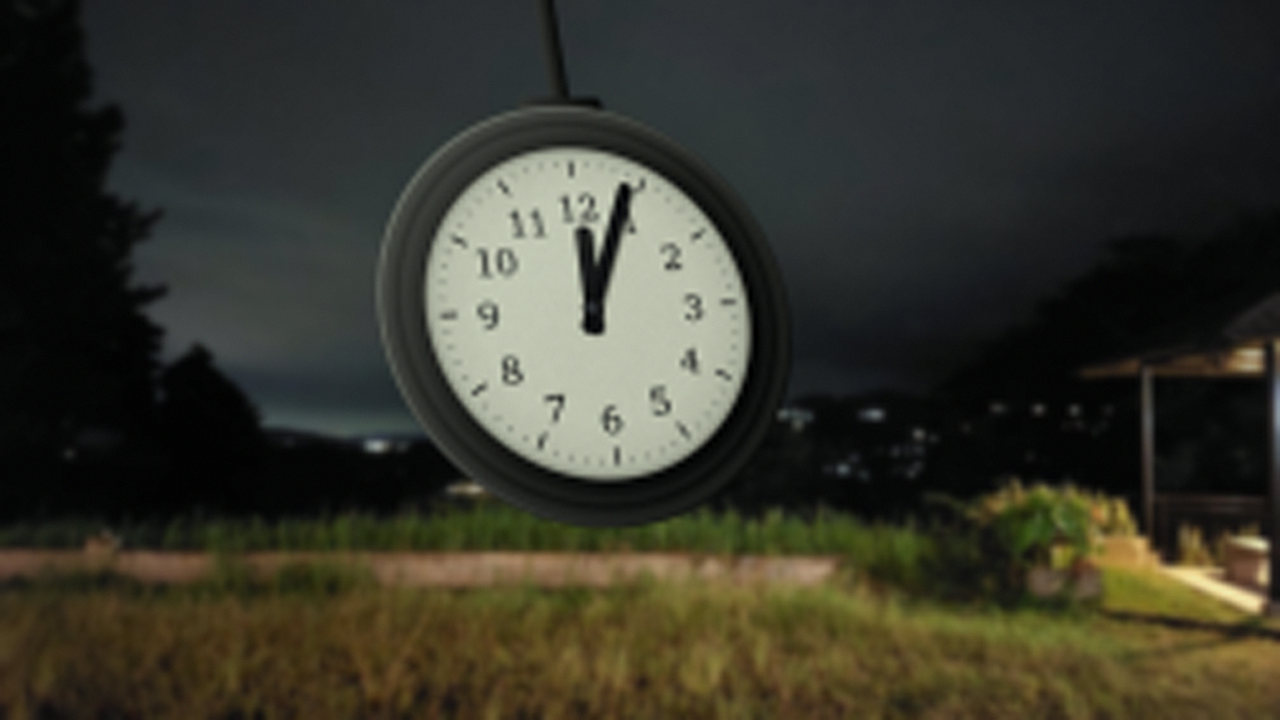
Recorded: 12h04
